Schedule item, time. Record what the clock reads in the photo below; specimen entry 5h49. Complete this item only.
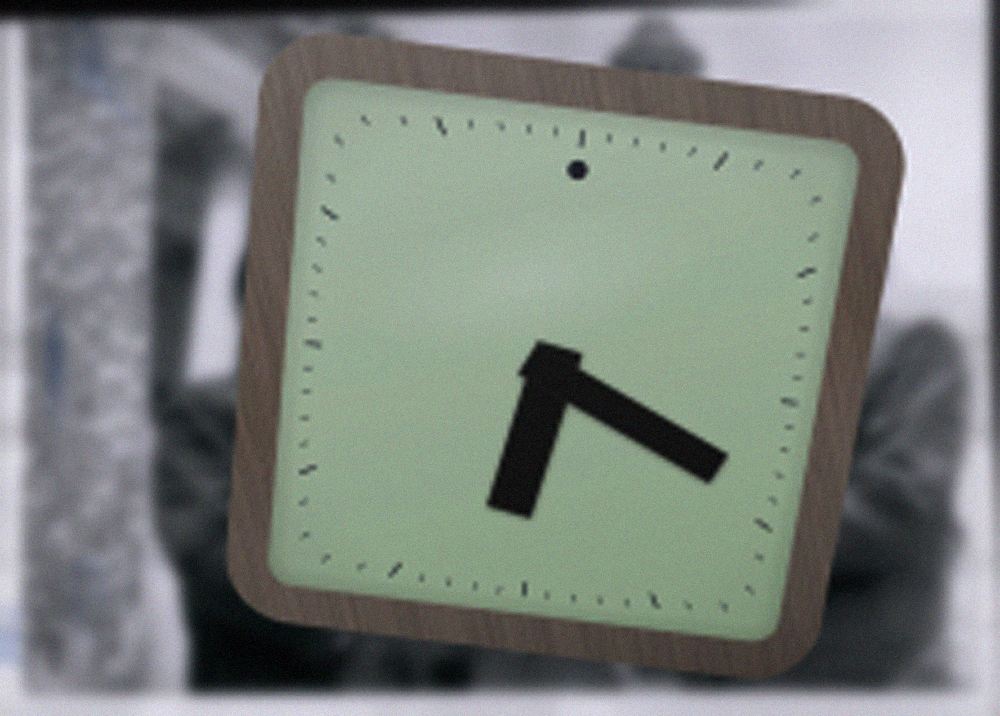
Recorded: 6h19
